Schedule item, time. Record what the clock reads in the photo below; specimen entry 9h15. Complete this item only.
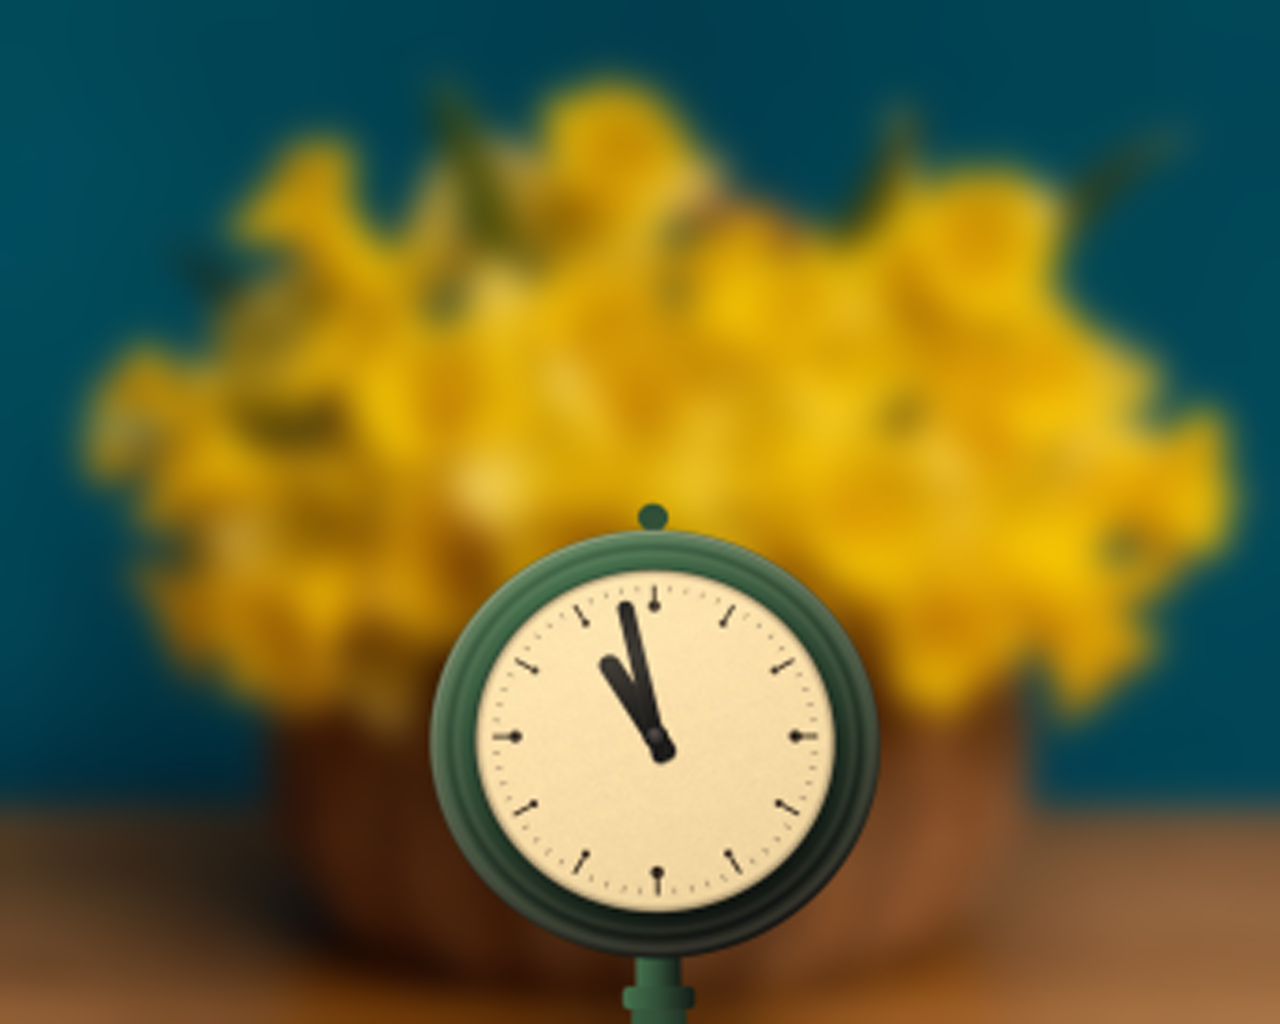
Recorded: 10h58
